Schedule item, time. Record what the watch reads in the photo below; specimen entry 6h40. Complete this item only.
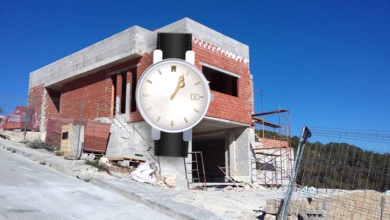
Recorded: 1h04
